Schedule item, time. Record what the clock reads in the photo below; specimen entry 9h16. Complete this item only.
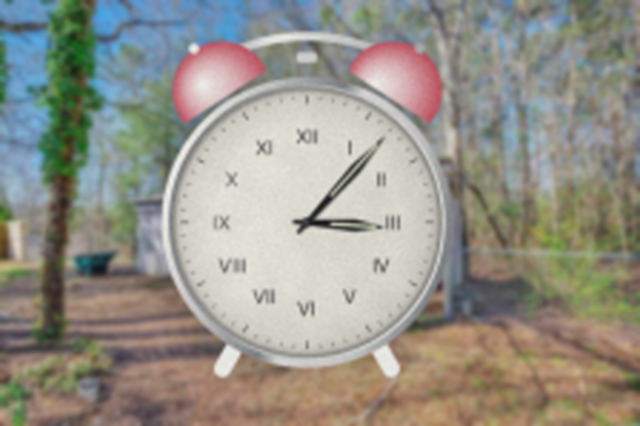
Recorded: 3h07
